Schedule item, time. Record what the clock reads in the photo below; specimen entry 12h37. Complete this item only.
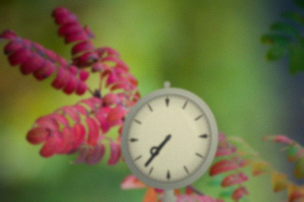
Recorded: 7h37
